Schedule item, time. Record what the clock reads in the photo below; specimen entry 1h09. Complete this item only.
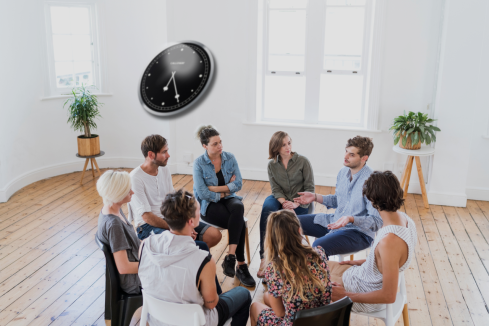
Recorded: 6h25
